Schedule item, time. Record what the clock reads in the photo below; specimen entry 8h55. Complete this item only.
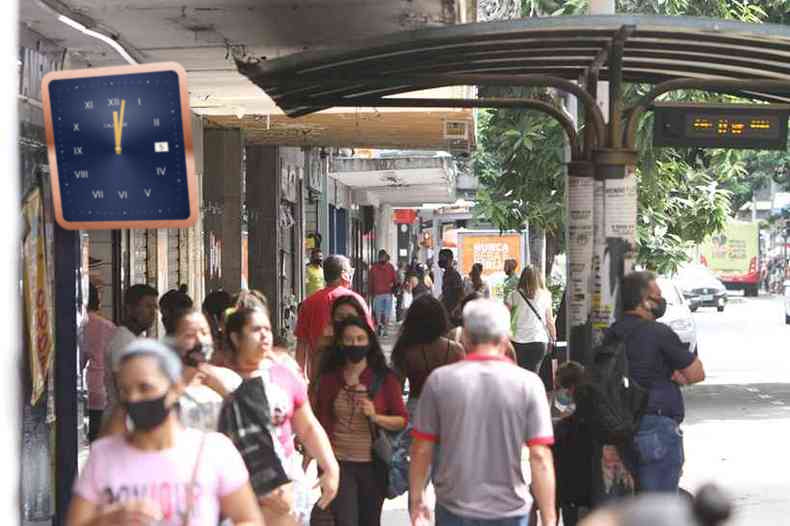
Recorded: 12h02
